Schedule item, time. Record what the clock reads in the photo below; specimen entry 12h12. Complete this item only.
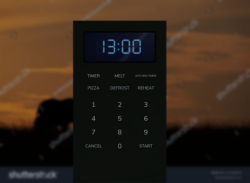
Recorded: 13h00
